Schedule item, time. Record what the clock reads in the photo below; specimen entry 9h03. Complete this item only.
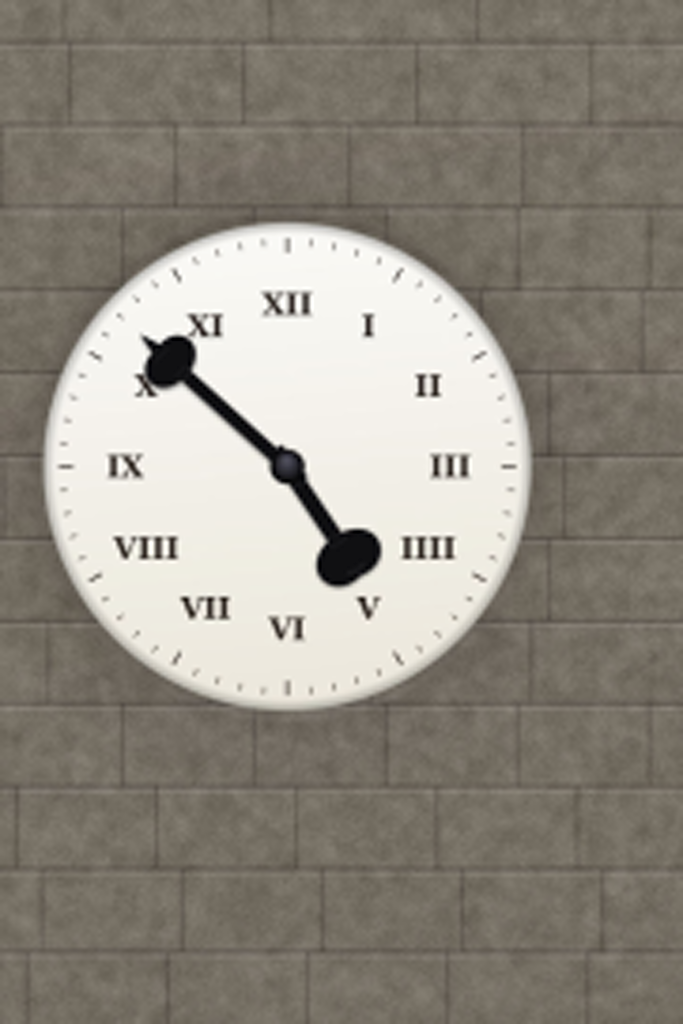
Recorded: 4h52
